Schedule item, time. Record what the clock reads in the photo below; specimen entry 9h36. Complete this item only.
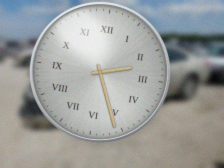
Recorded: 2h26
